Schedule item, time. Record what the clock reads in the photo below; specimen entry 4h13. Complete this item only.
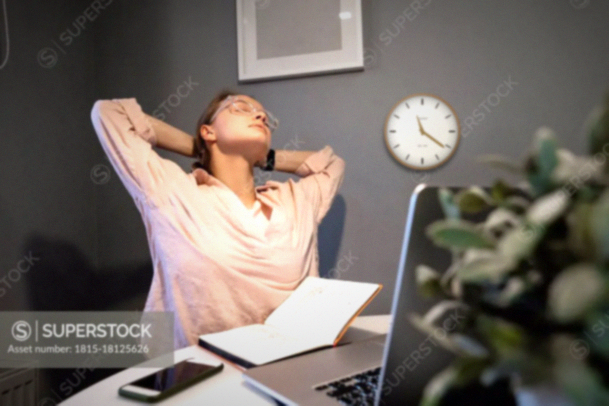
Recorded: 11h21
